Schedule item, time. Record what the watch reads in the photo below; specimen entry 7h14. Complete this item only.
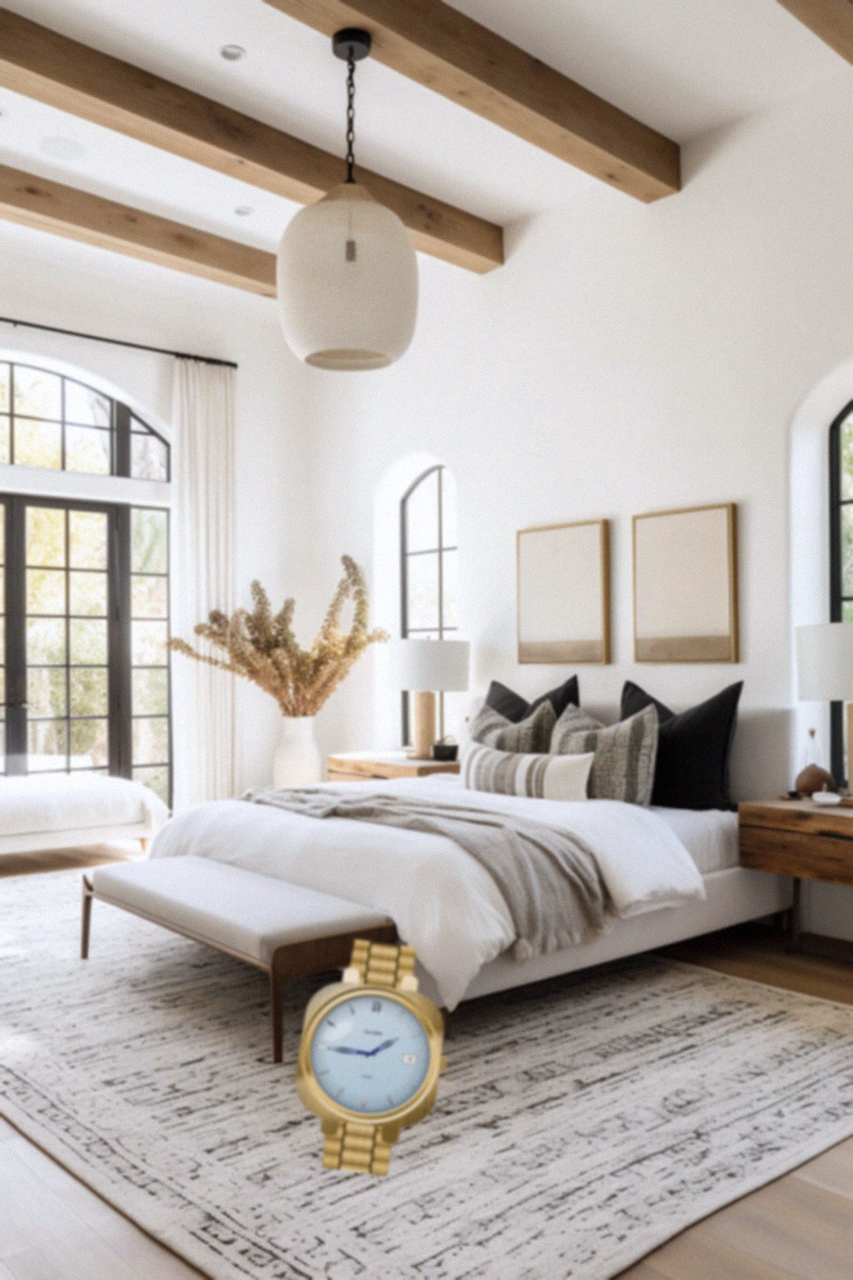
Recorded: 1h45
